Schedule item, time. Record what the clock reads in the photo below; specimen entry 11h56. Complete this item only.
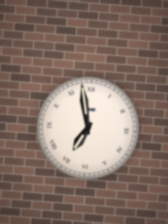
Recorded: 6h58
